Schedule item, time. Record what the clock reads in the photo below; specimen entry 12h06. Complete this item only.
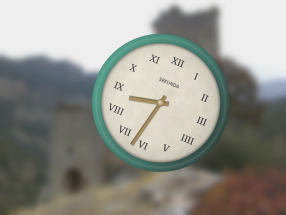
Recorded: 8h32
